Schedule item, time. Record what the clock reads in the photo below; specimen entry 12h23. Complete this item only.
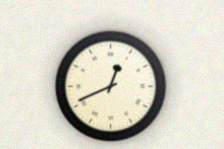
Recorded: 12h41
